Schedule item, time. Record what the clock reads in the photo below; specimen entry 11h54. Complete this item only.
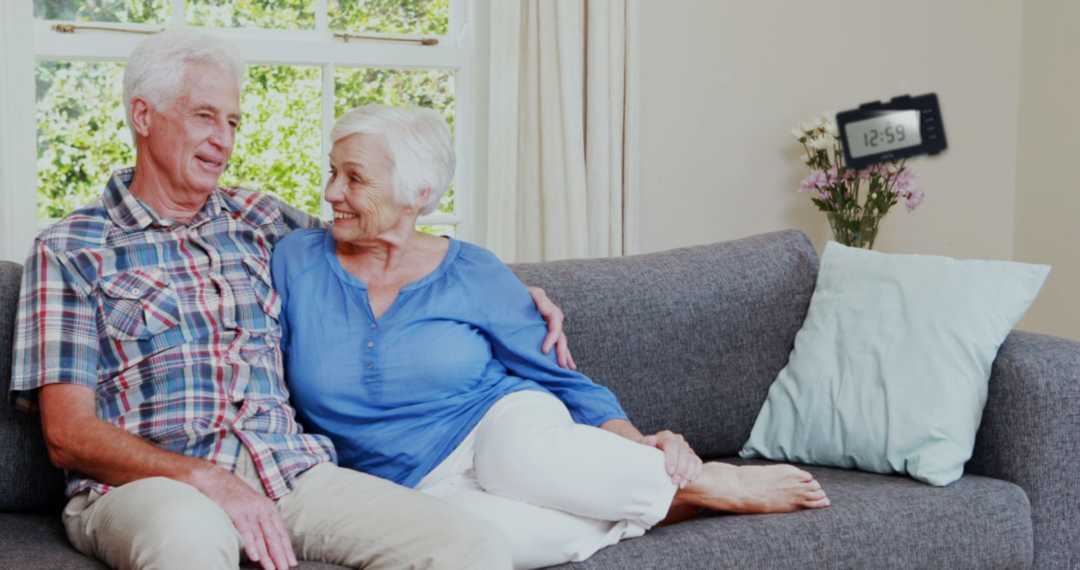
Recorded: 12h59
